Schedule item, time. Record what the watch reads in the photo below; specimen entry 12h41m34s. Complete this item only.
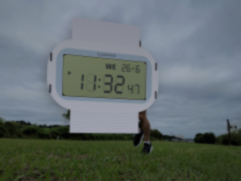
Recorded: 11h32m47s
